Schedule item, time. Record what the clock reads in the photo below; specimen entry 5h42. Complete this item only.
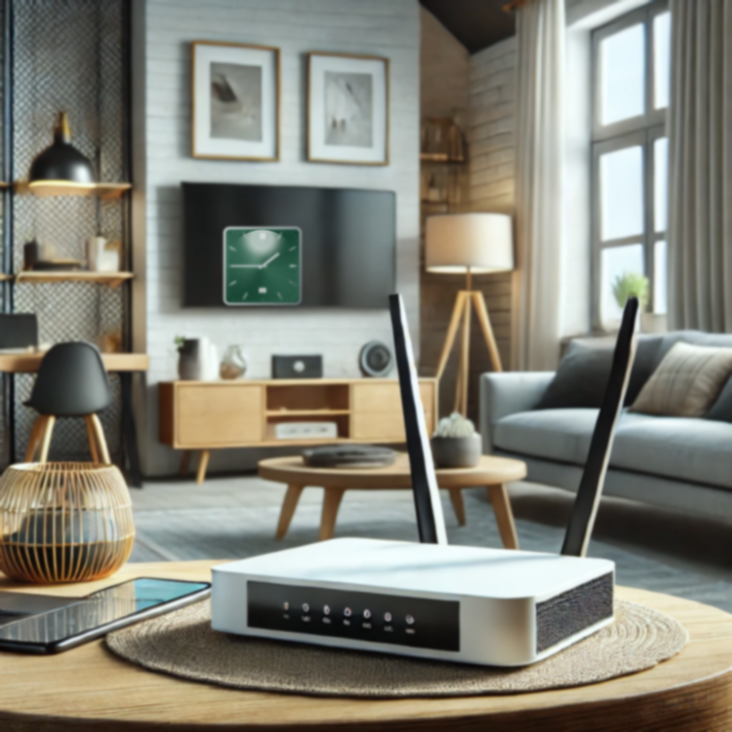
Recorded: 1h45
